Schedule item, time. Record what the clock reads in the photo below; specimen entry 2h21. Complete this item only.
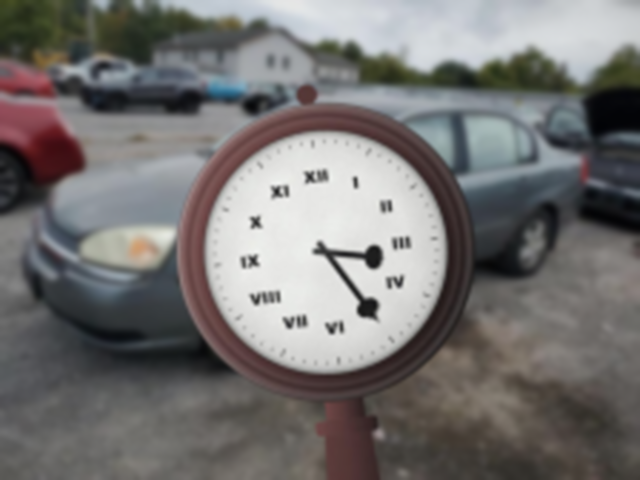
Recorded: 3h25
